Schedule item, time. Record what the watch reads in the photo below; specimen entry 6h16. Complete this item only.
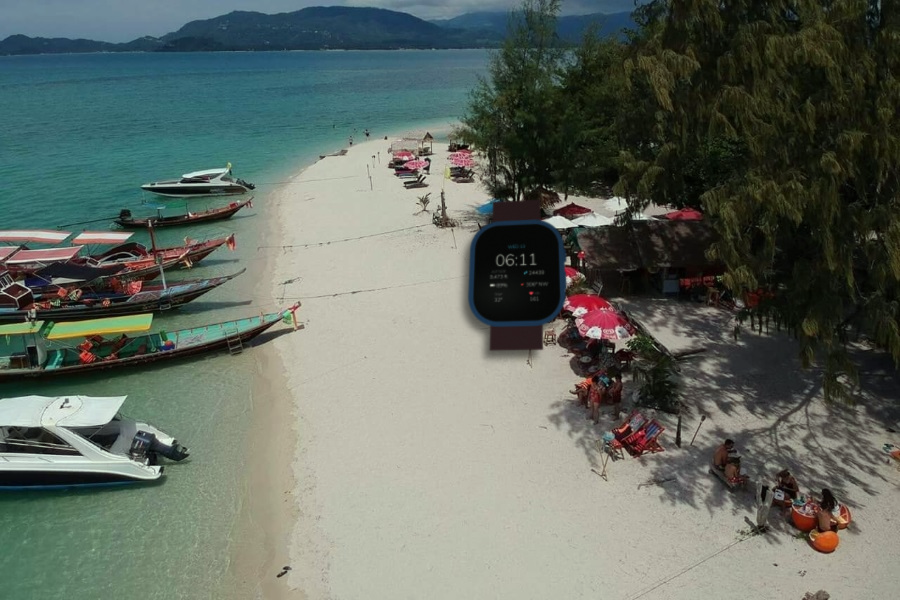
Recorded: 6h11
